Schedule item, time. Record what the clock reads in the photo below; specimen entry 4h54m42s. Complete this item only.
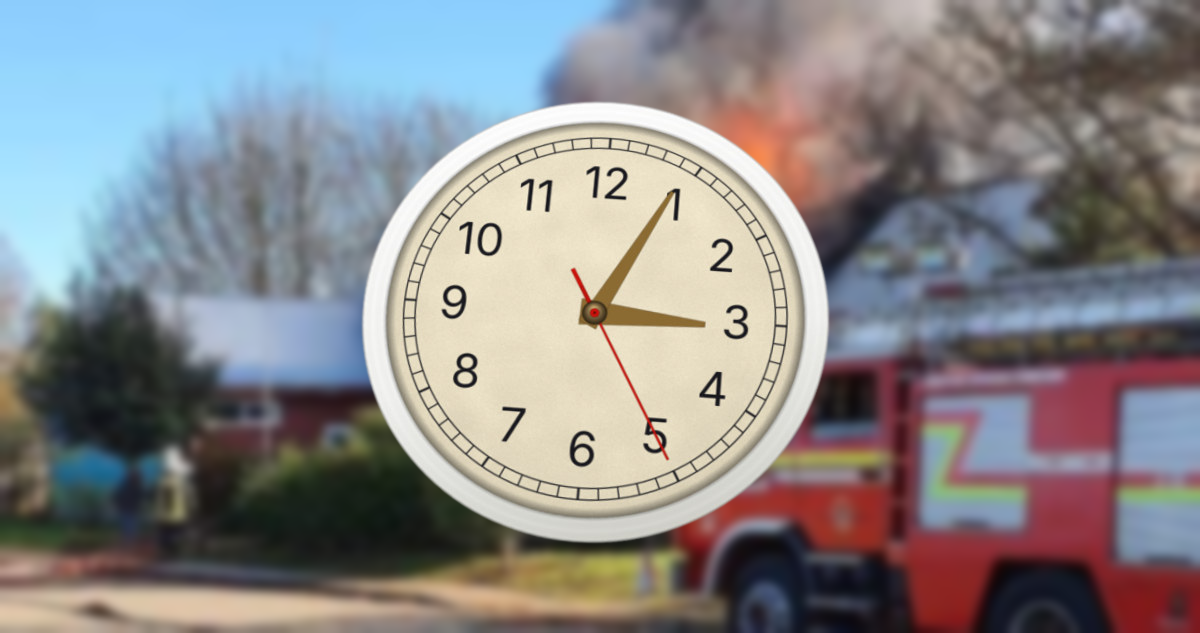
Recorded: 3h04m25s
